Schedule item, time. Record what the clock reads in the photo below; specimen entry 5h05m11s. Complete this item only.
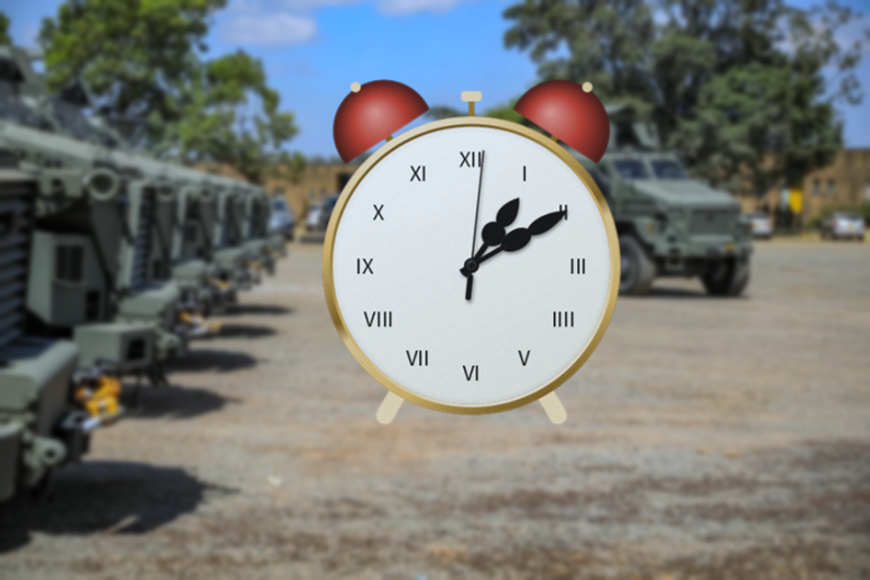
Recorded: 1h10m01s
